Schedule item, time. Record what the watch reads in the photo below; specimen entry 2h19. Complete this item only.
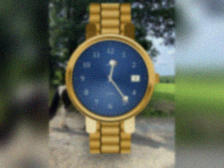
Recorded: 12h24
